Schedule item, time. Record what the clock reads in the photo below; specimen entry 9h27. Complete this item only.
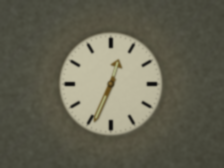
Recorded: 12h34
